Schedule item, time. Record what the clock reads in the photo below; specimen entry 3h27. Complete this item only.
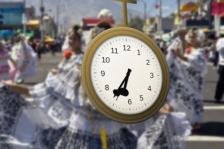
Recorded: 6h36
